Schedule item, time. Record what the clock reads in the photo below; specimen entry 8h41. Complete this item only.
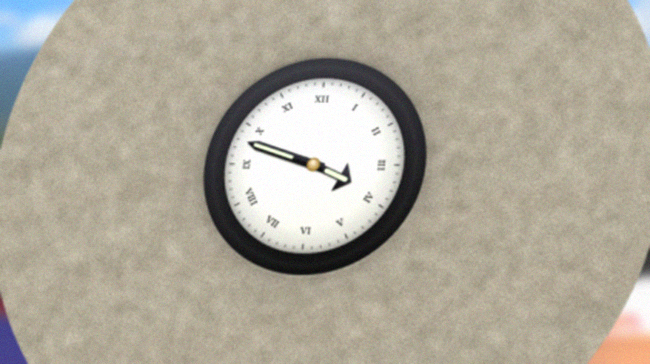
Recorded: 3h48
